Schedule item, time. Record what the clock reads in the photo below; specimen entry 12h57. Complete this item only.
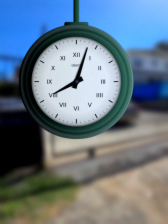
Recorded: 8h03
